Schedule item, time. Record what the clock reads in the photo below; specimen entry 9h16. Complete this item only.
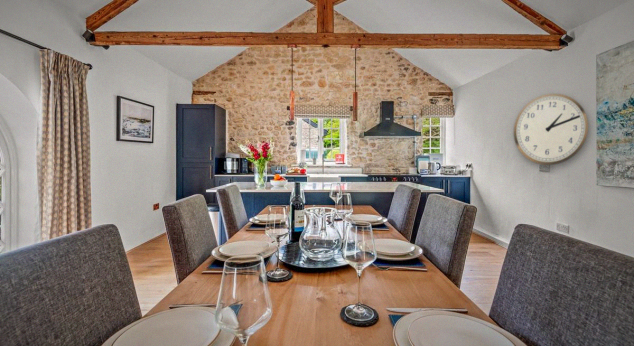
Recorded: 1h11
